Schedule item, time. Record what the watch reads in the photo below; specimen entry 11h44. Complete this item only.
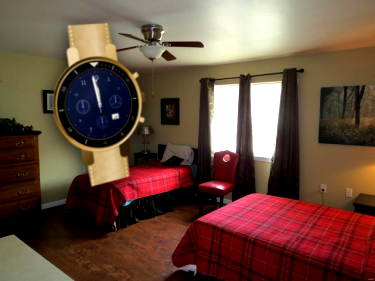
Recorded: 11h59
